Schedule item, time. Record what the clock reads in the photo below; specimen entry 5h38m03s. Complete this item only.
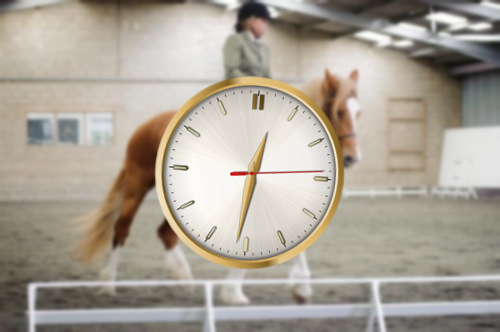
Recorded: 12h31m14s
